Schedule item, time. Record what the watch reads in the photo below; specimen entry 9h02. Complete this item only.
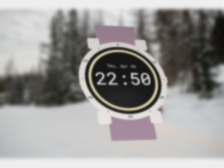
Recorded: 22h50
